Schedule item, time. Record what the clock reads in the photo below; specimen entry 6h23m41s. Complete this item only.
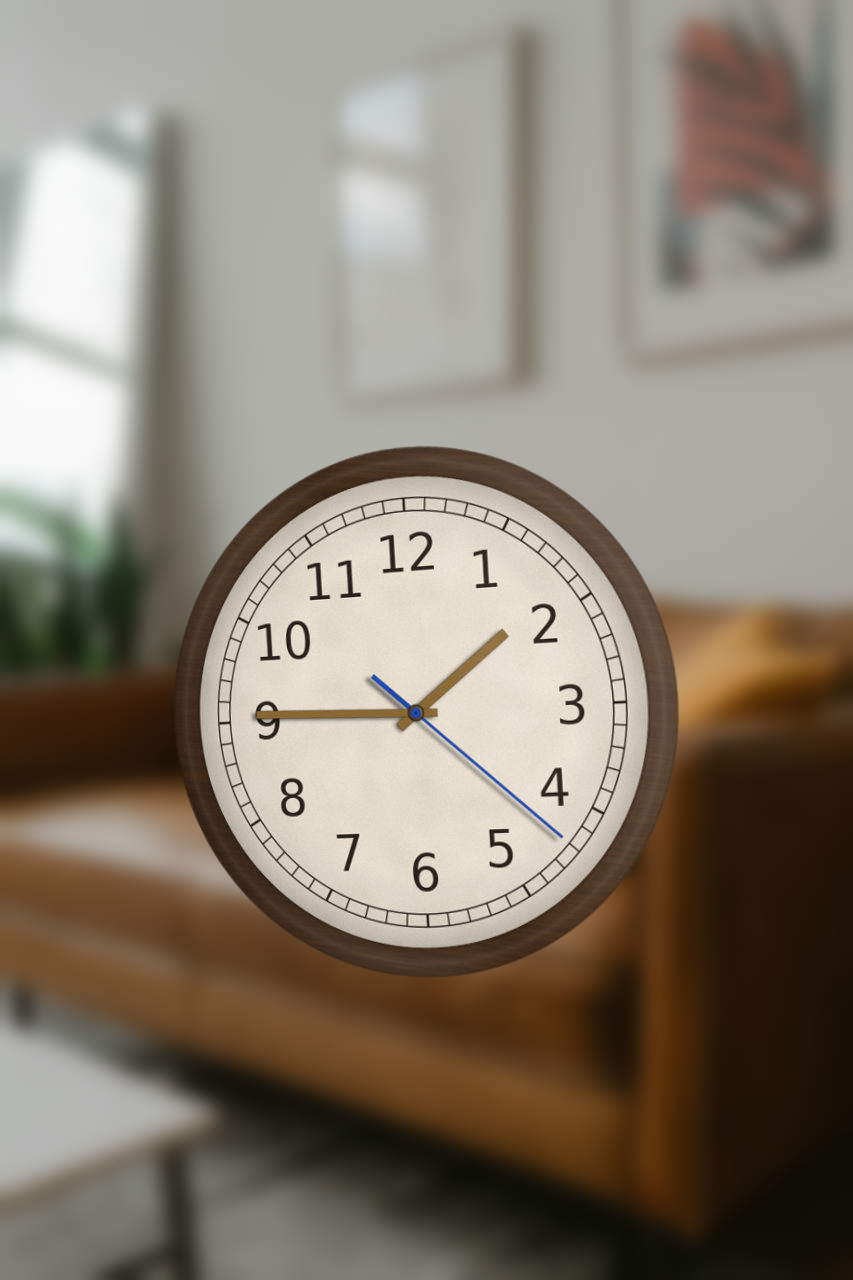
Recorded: 1h45m22s
